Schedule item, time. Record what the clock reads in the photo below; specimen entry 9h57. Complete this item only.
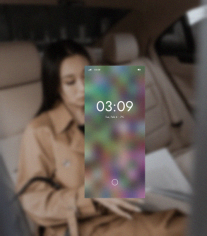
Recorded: 3h09
